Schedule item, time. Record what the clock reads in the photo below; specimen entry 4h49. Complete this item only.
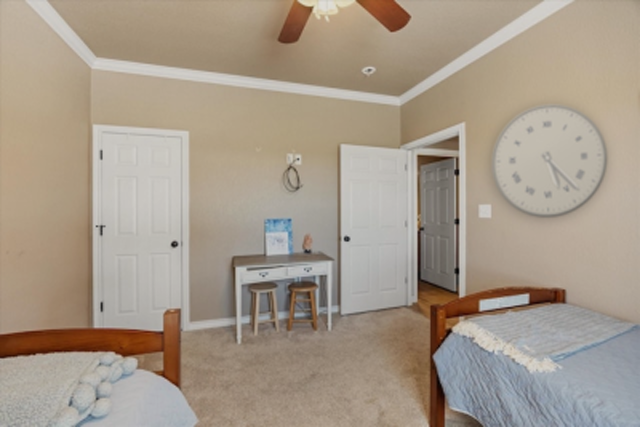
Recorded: 5h23
